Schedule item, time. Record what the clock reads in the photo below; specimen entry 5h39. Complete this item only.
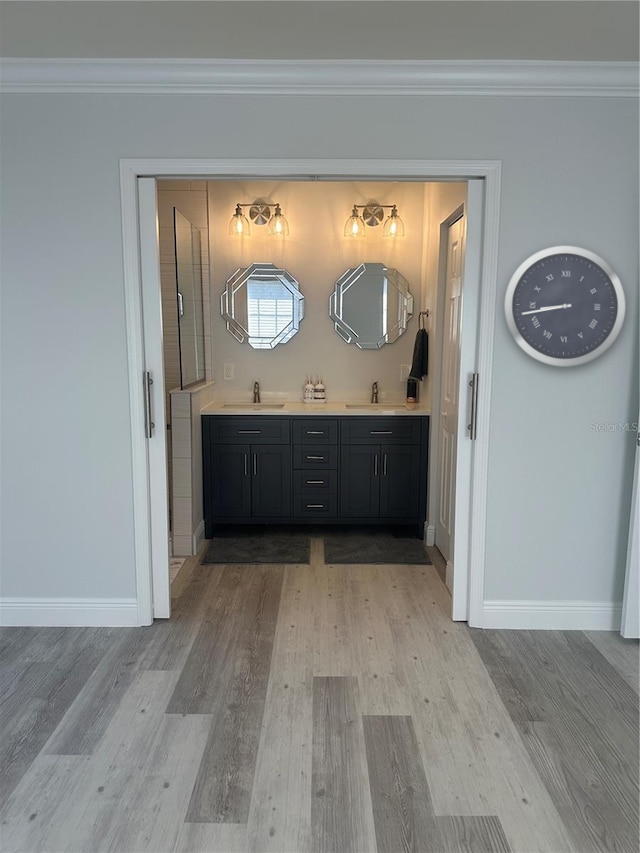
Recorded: 8h43
